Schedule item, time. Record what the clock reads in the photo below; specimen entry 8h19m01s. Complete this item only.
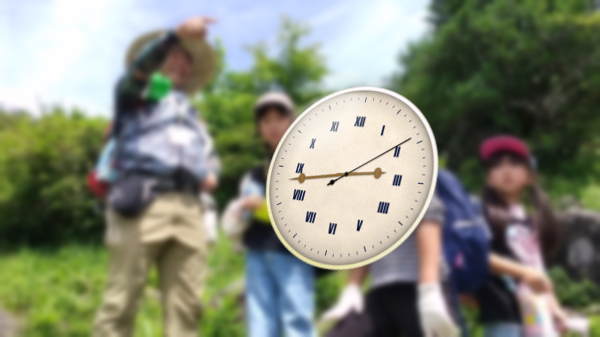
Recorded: 2h43m09s
